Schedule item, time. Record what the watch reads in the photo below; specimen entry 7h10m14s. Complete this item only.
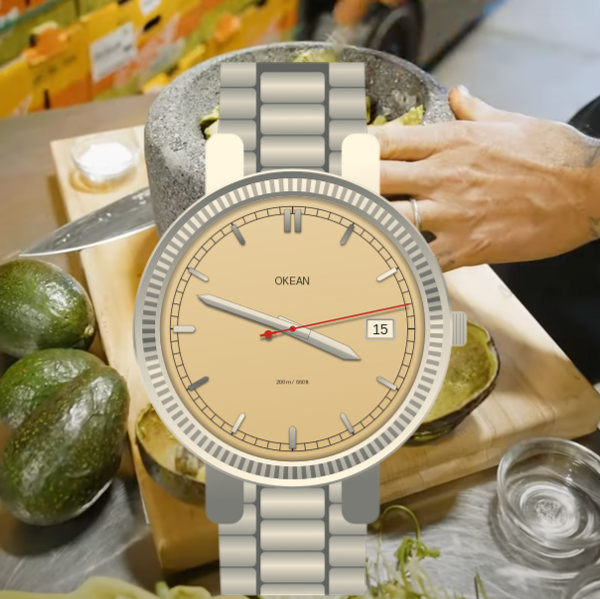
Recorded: 3h48m13s
